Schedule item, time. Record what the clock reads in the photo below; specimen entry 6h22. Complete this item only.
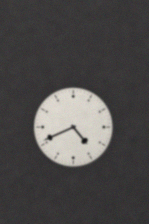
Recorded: 4h41
